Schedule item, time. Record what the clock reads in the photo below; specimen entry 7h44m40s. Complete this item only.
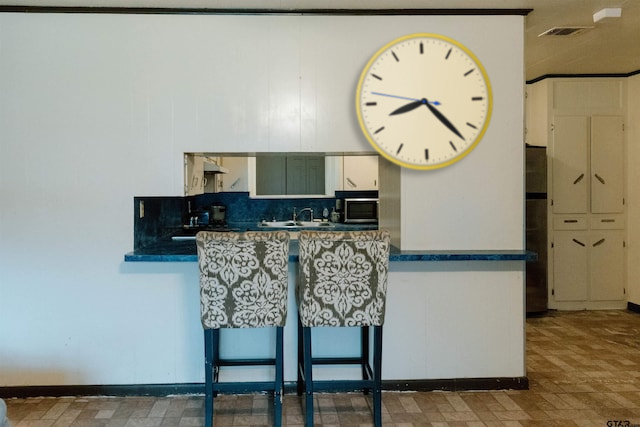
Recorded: 8h22m47s
